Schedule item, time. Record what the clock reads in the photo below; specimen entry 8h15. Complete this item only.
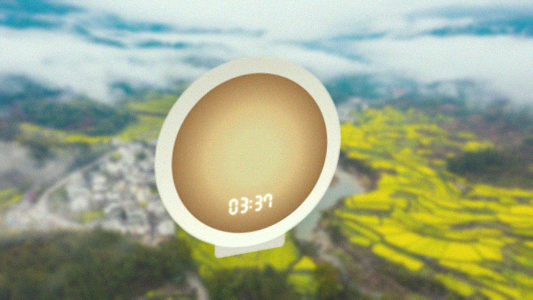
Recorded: 3h37
